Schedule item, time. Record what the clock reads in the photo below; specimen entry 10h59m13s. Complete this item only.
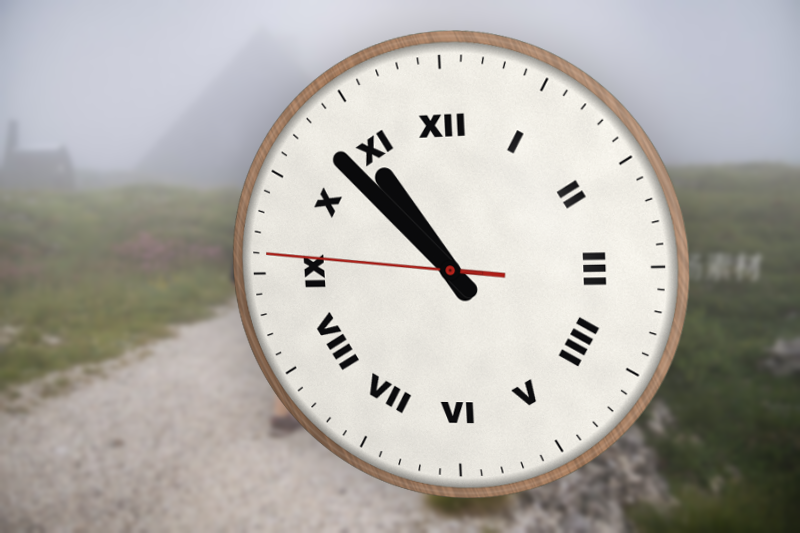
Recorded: 10h52m46s
